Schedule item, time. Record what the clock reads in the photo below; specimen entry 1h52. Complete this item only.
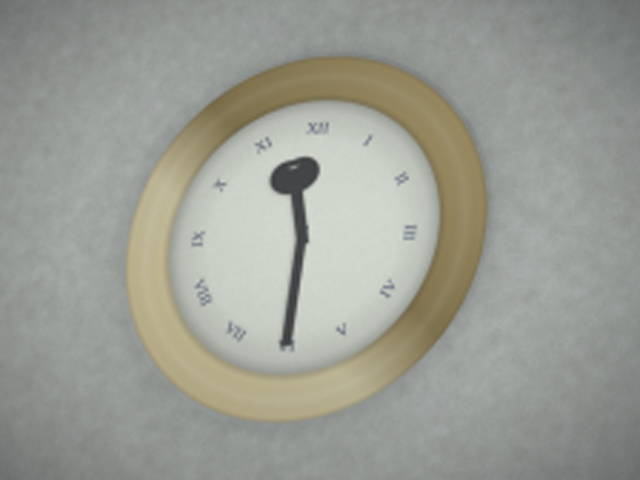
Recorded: 11h30
